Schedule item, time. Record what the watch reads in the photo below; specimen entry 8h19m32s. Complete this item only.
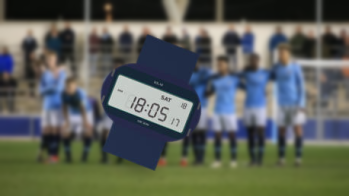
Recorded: 18h05m17s
